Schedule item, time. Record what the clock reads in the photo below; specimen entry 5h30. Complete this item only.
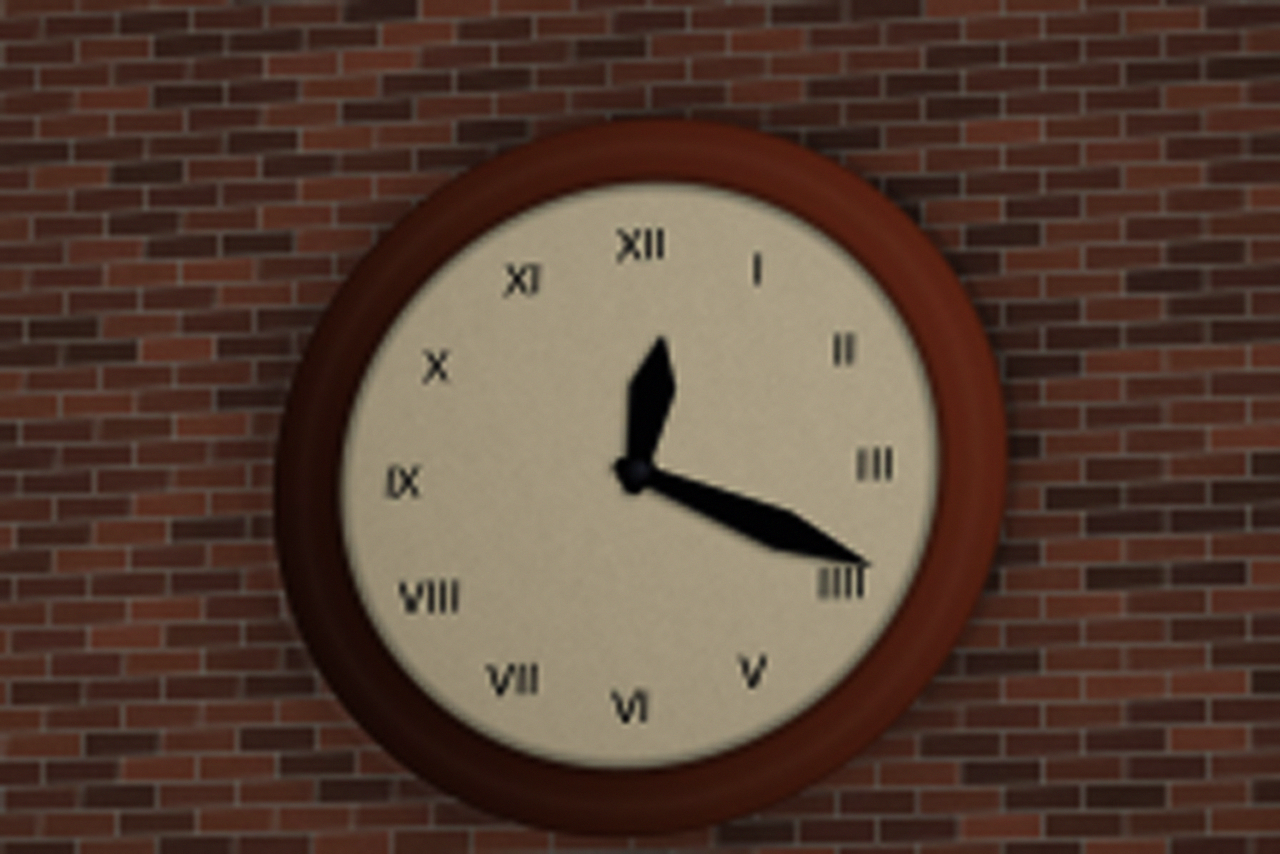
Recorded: 12h19
